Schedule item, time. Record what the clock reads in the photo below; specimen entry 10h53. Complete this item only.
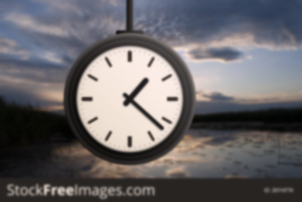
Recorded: 1h22
